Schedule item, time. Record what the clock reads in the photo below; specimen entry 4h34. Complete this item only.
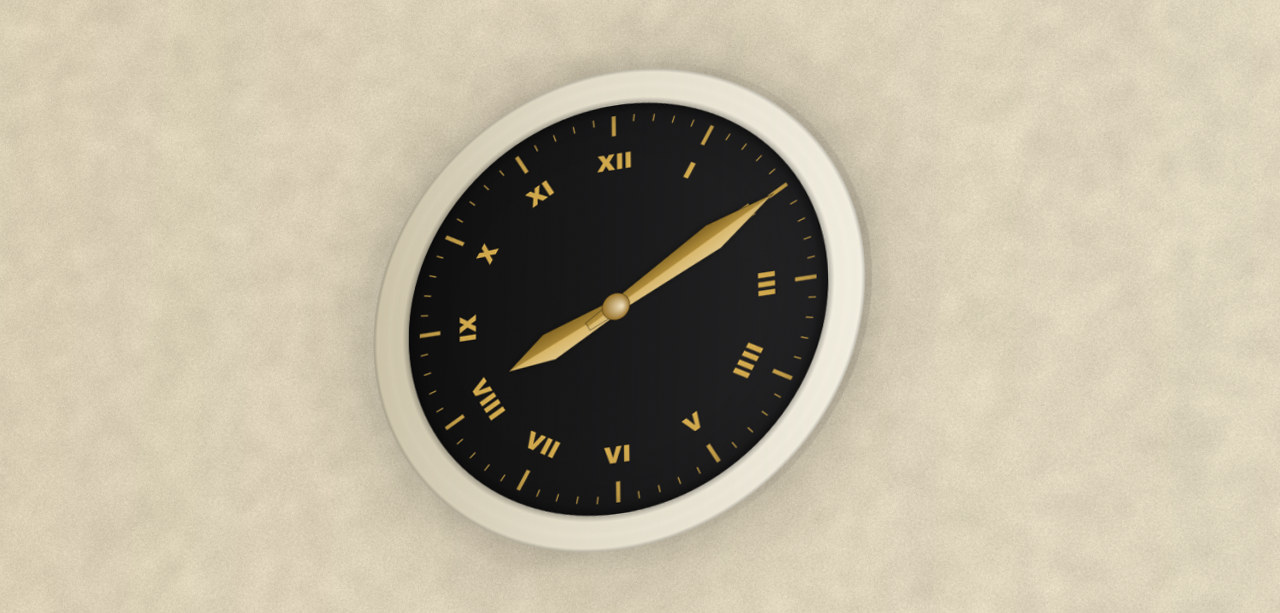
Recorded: 8h10
